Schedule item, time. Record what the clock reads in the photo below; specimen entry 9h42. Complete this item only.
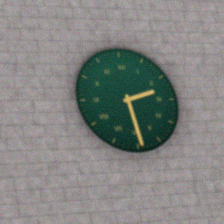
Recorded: 2h29
